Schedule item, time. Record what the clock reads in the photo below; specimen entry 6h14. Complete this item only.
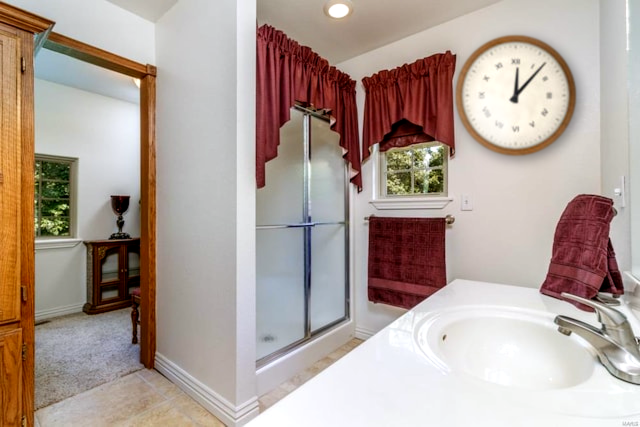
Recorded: 12h07
